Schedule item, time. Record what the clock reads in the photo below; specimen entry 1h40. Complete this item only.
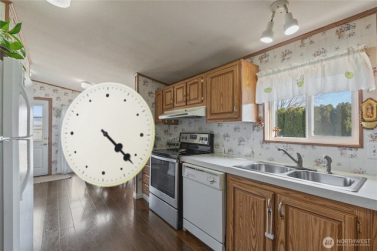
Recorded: 4h22
